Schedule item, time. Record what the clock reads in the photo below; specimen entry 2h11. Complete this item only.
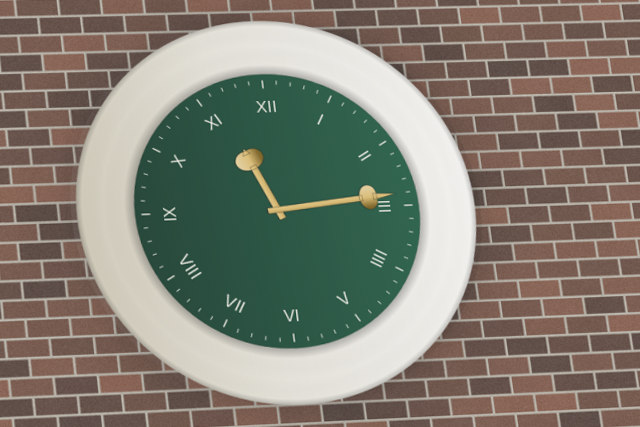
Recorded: 11h14
